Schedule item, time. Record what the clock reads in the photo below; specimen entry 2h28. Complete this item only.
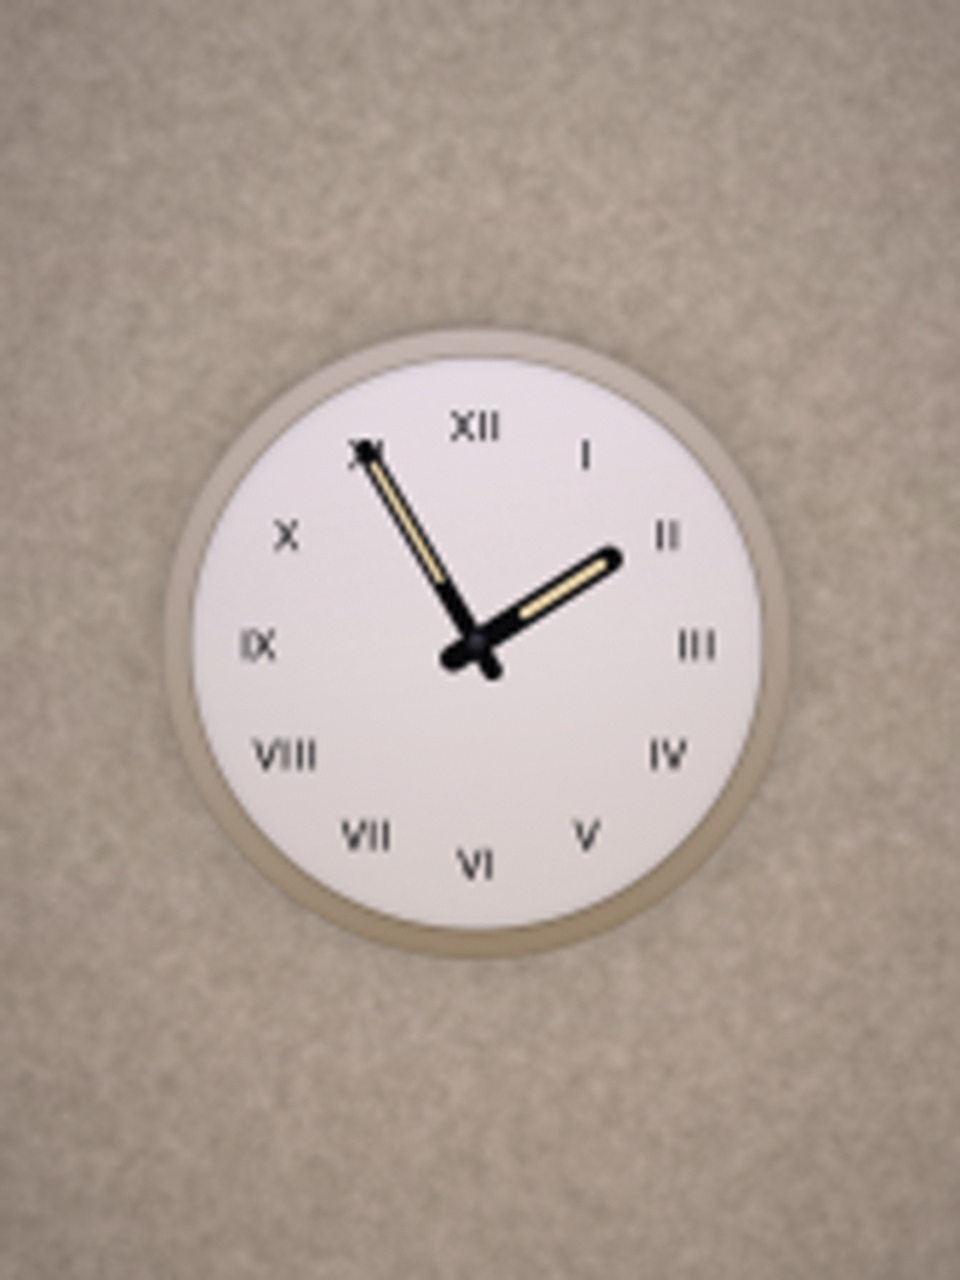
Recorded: 1h55
